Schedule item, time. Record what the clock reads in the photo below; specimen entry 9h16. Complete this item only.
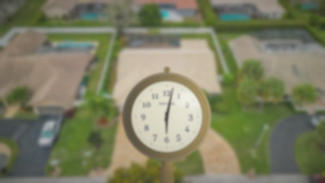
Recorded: 6h02
